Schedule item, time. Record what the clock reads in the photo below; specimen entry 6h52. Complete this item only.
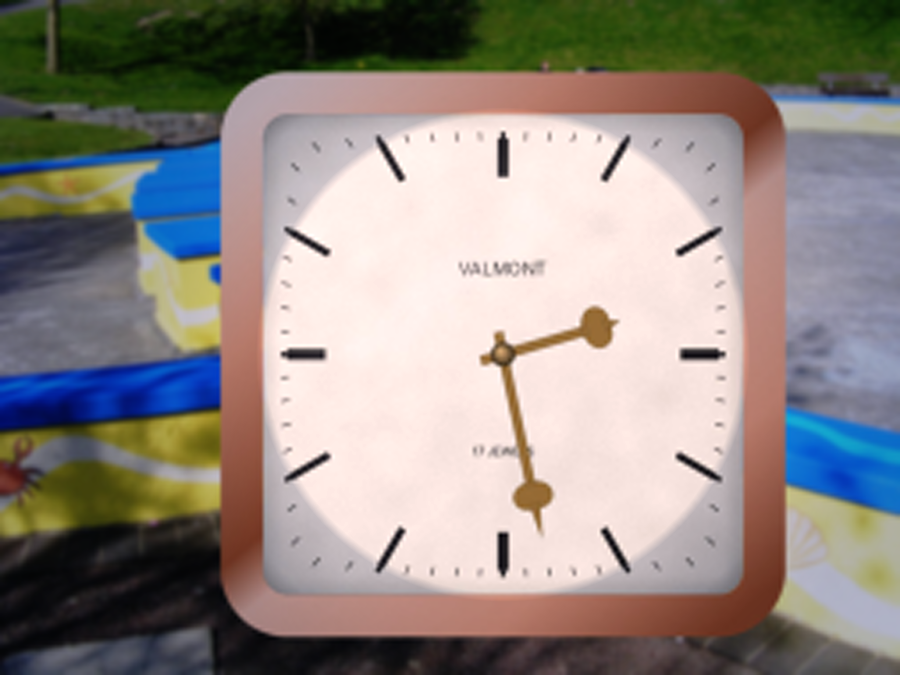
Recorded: 2h28
